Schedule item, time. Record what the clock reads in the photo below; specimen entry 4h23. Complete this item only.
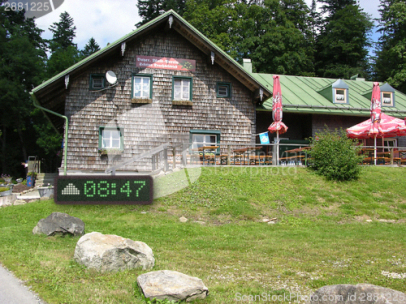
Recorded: 8h47
